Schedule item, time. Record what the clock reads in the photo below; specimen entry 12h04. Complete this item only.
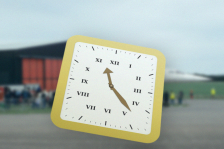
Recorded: 11h23
